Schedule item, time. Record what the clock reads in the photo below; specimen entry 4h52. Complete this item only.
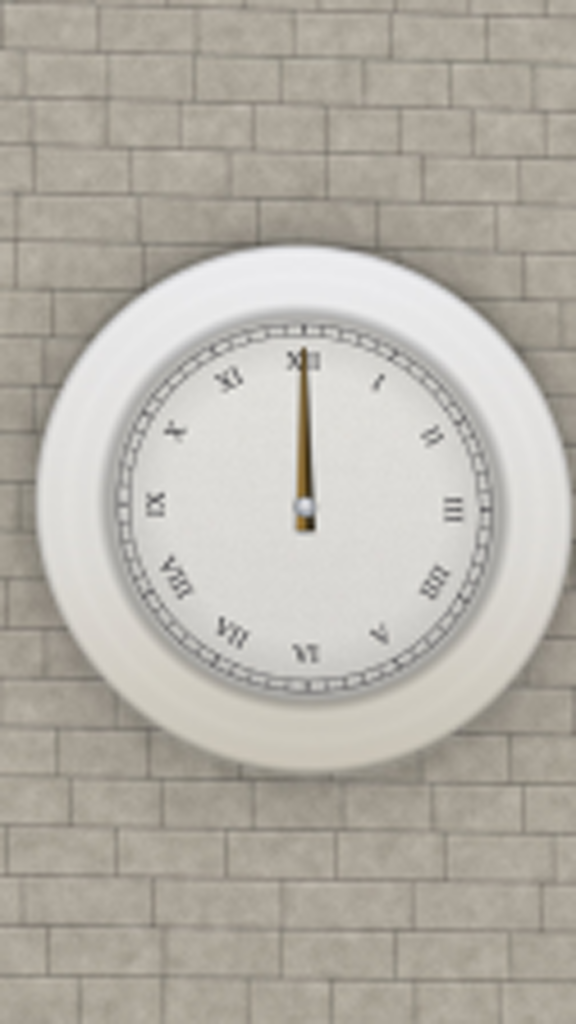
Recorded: 12h00
